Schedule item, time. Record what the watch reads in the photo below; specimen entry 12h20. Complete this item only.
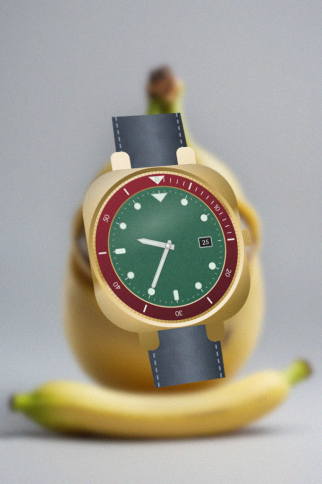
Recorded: 9h35
